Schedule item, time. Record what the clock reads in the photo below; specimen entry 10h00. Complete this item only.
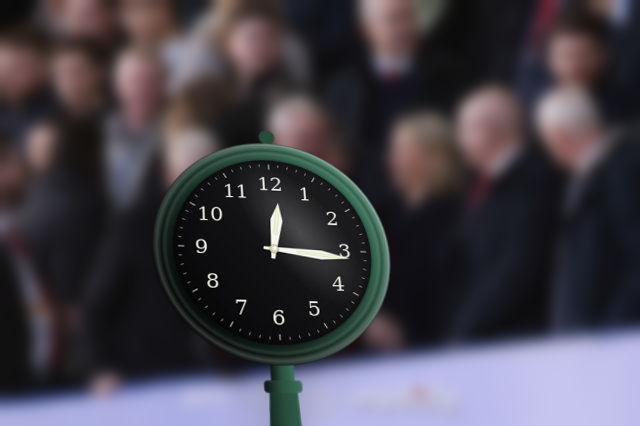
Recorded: 12h16
